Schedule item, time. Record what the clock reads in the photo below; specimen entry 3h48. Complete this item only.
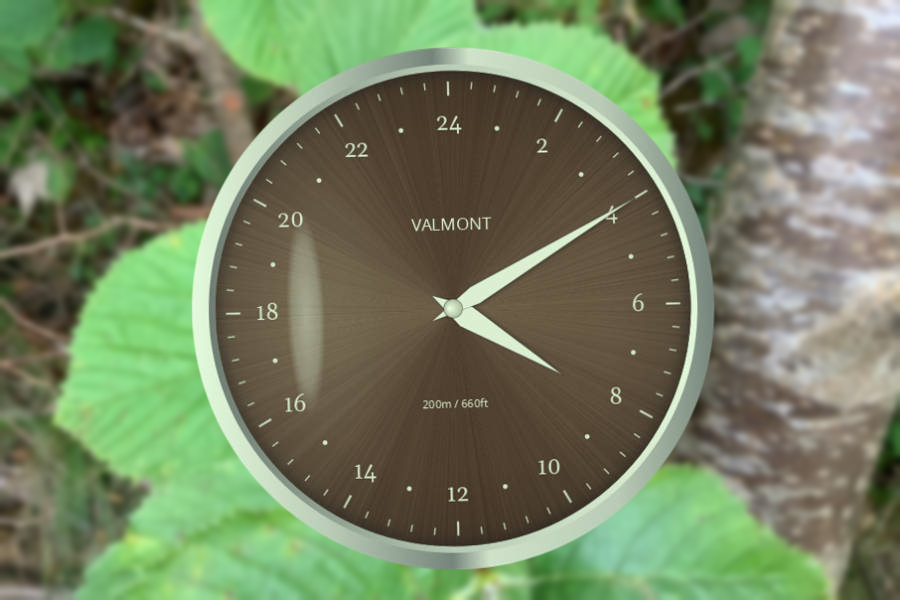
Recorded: 8h10
